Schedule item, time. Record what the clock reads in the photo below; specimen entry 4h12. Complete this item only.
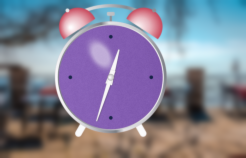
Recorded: 12h33
